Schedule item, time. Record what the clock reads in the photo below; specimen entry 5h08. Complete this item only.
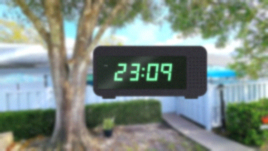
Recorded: 23h09
